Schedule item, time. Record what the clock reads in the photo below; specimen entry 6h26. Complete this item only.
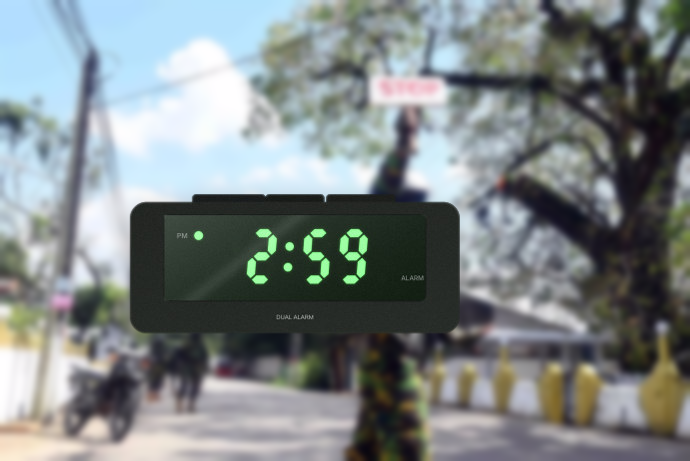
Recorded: 2h59
